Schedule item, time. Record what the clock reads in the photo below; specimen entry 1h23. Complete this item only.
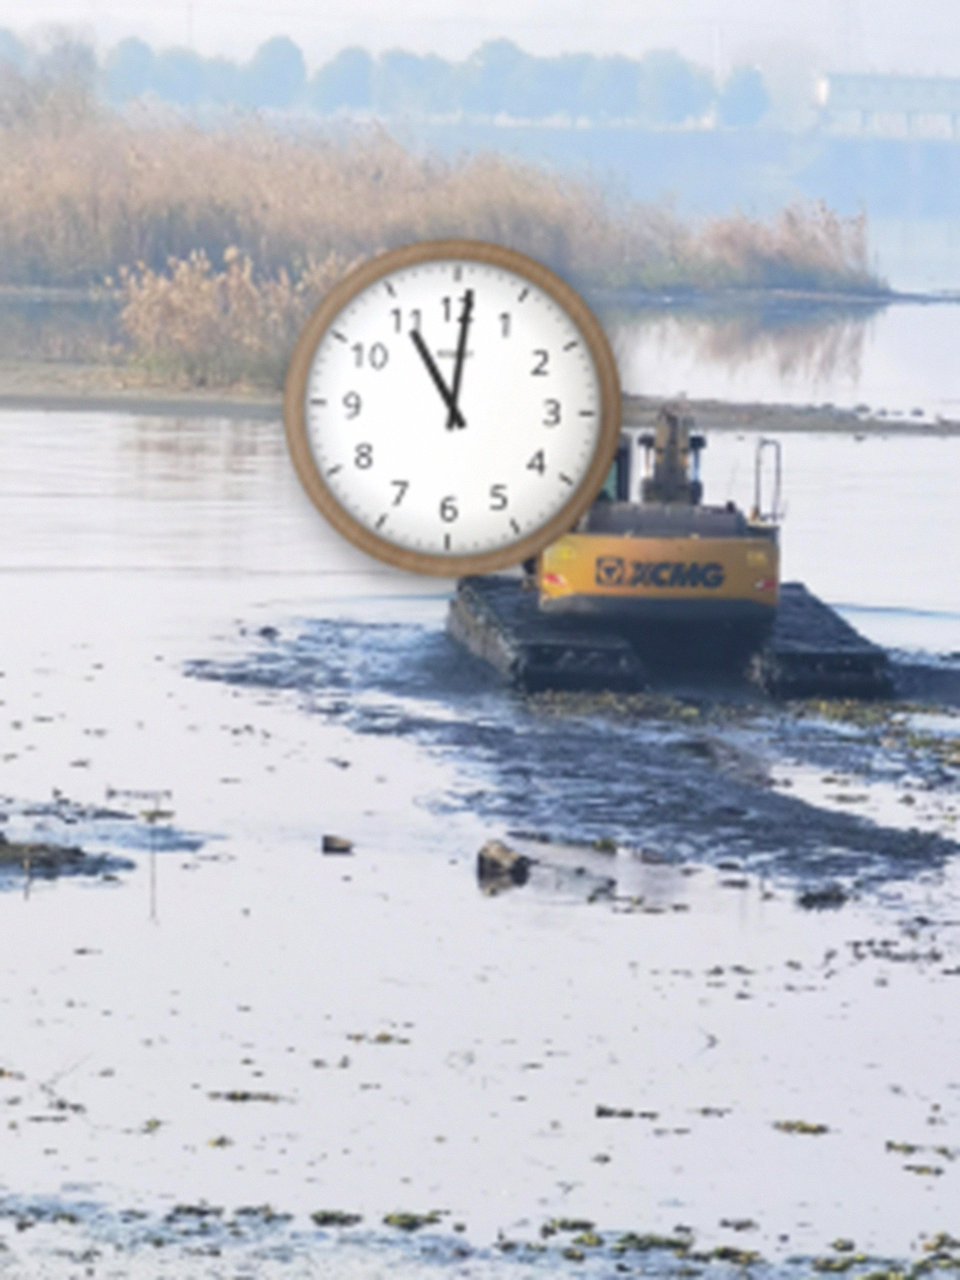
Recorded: 11h01
